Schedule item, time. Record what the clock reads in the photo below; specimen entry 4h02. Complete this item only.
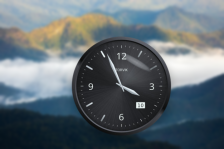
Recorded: 3h56
